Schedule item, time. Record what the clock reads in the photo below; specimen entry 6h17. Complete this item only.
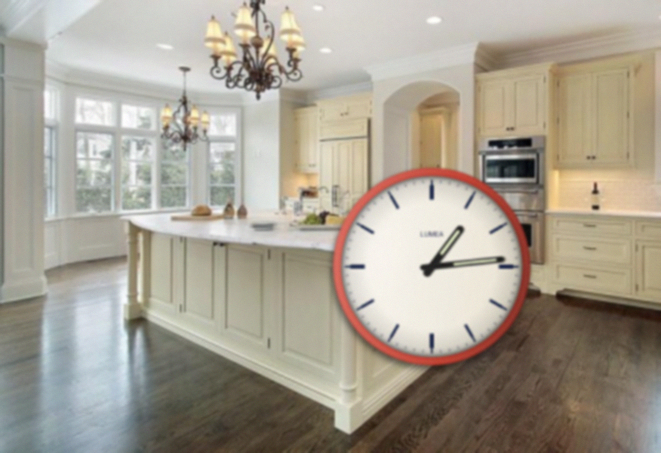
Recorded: 1h14
